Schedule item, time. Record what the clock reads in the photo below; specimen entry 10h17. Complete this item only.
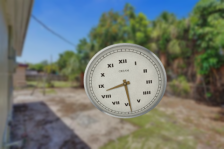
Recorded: 8h29
